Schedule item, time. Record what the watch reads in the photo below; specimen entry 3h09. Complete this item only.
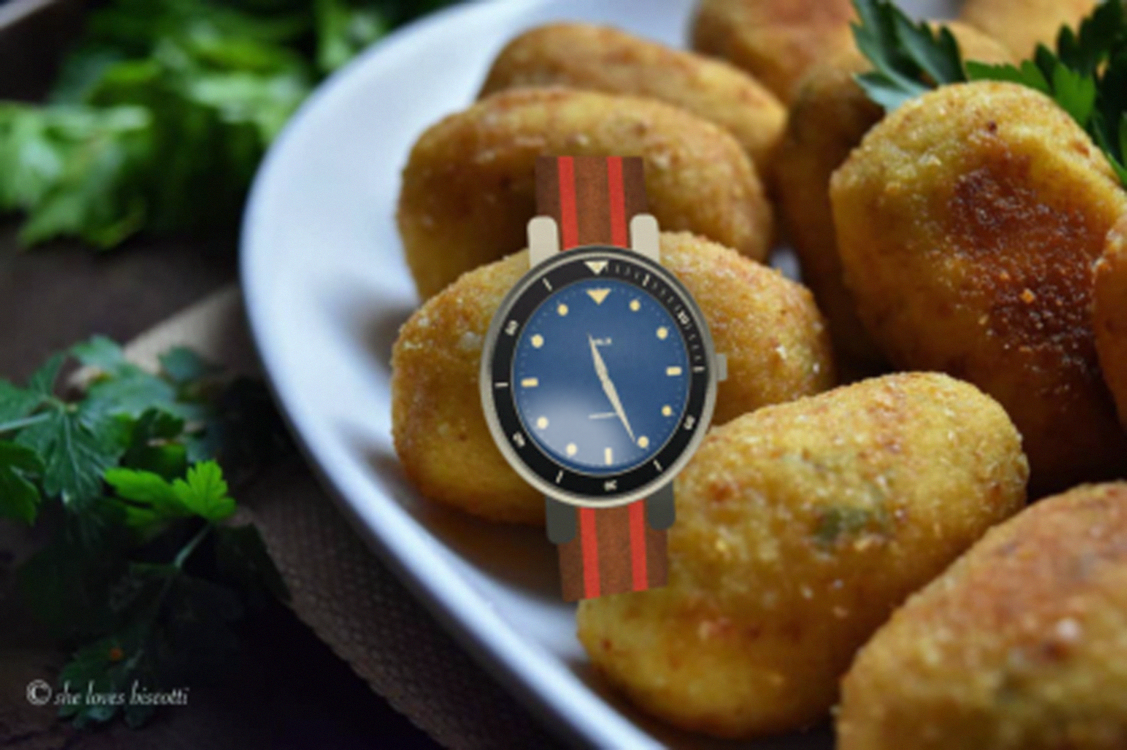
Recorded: 11h26
